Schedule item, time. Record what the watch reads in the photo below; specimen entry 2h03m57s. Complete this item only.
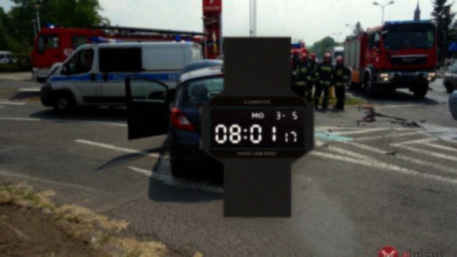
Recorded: 8h01m17s
